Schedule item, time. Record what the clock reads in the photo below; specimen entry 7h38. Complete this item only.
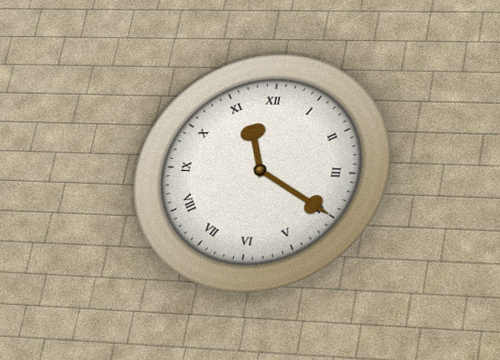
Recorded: 11h20
